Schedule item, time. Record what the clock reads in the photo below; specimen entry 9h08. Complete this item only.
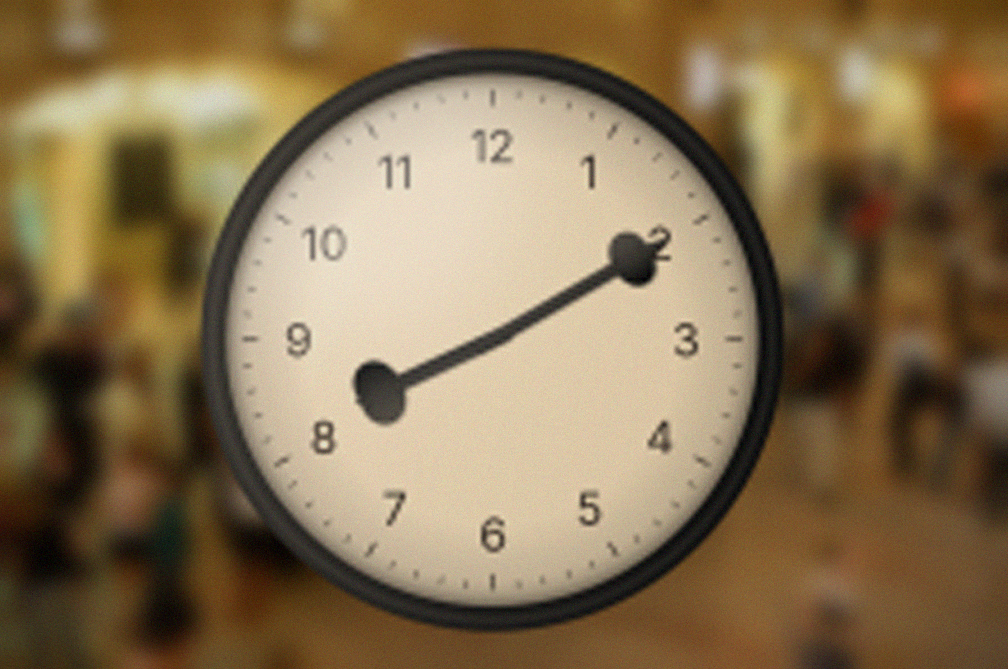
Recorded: 8h10
